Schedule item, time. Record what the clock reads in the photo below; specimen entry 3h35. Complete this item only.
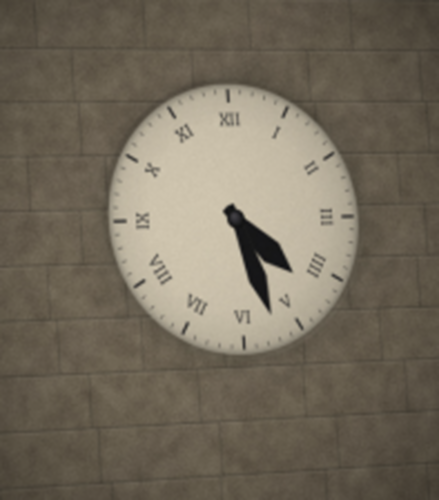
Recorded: 4h27
